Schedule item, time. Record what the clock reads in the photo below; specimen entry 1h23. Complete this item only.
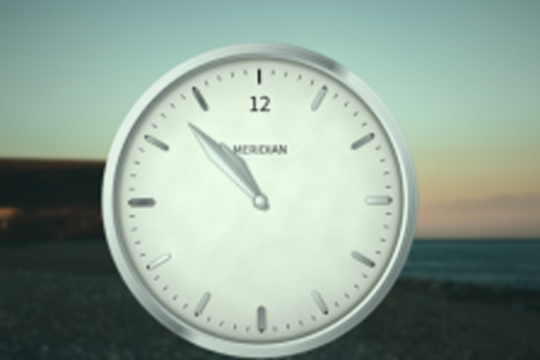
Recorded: 10h53
